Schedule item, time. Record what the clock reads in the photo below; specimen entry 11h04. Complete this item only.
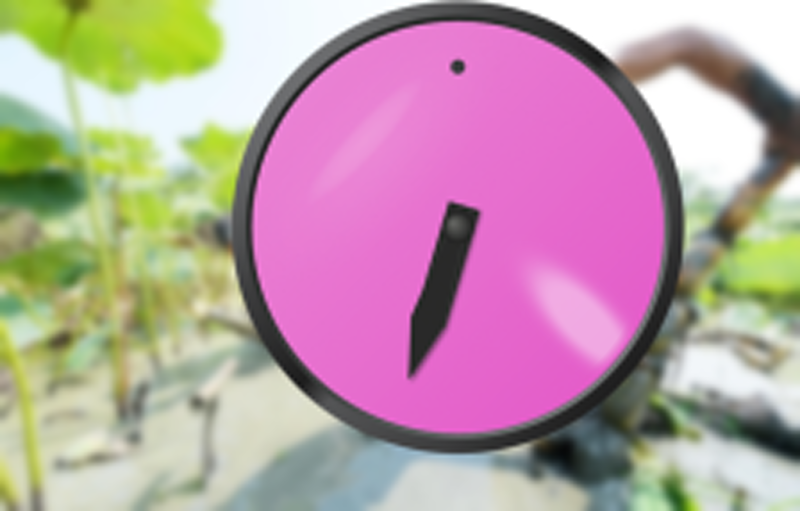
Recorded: 6h33
